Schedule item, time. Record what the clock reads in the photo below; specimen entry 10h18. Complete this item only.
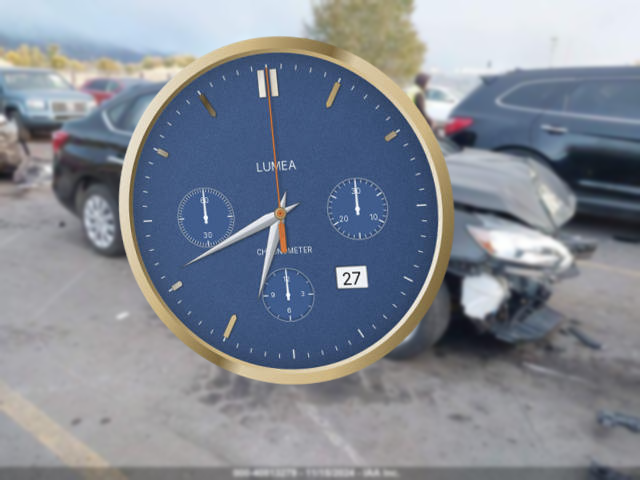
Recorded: 6h41
